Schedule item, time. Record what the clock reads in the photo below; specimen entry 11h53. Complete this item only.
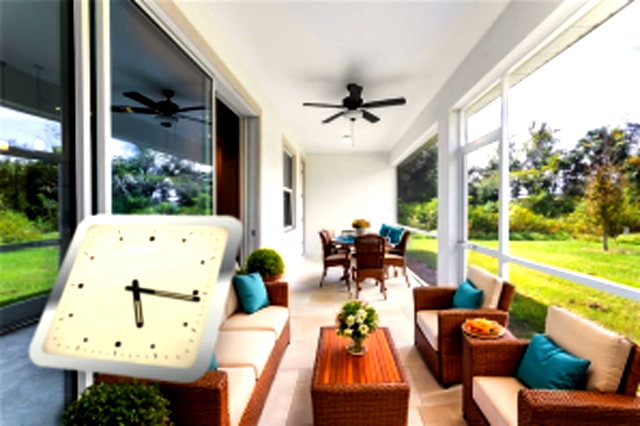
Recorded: 5h16
